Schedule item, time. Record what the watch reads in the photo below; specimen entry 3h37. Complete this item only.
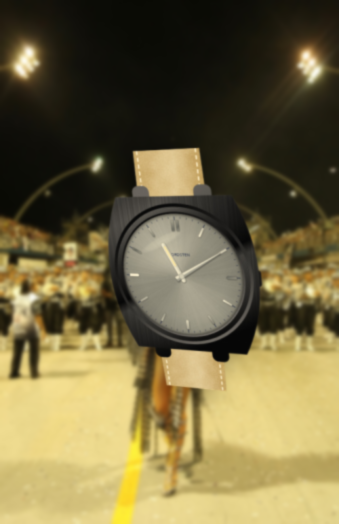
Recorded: 11h10
